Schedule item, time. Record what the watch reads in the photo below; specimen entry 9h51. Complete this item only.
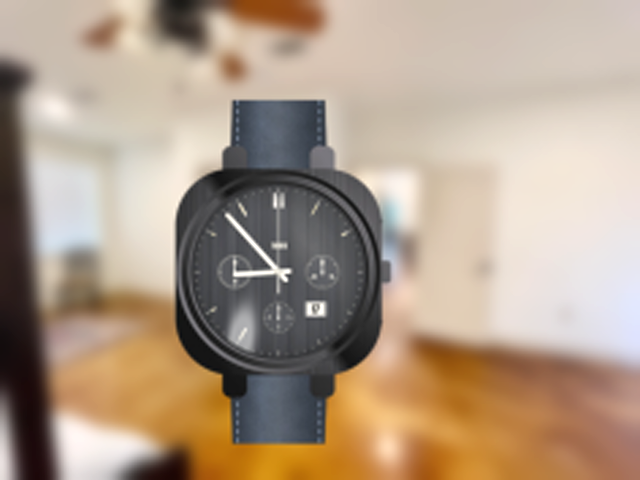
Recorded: 8h53
